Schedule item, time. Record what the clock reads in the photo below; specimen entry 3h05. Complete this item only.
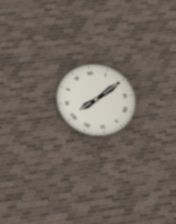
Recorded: 8h10
